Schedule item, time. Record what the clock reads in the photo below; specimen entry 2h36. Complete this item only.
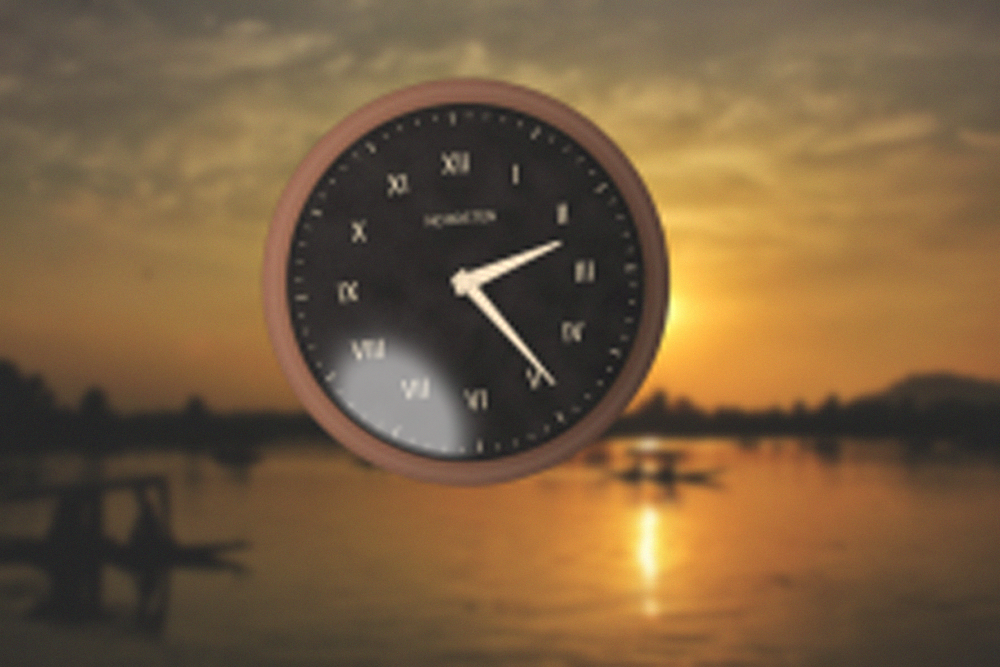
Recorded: 2h24
